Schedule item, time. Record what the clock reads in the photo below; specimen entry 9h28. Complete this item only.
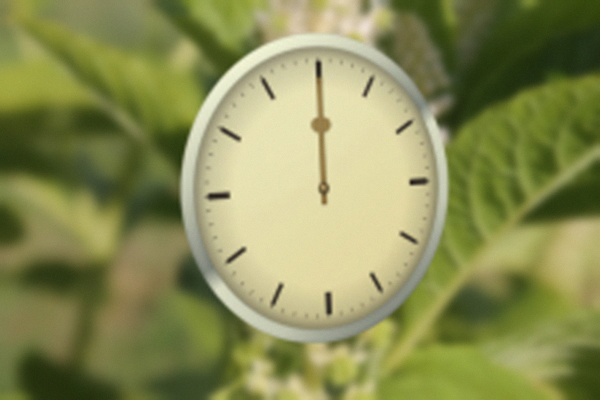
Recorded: 12h00
